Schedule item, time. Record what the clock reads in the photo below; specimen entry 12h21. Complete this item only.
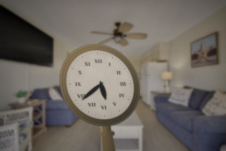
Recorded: 5h39
